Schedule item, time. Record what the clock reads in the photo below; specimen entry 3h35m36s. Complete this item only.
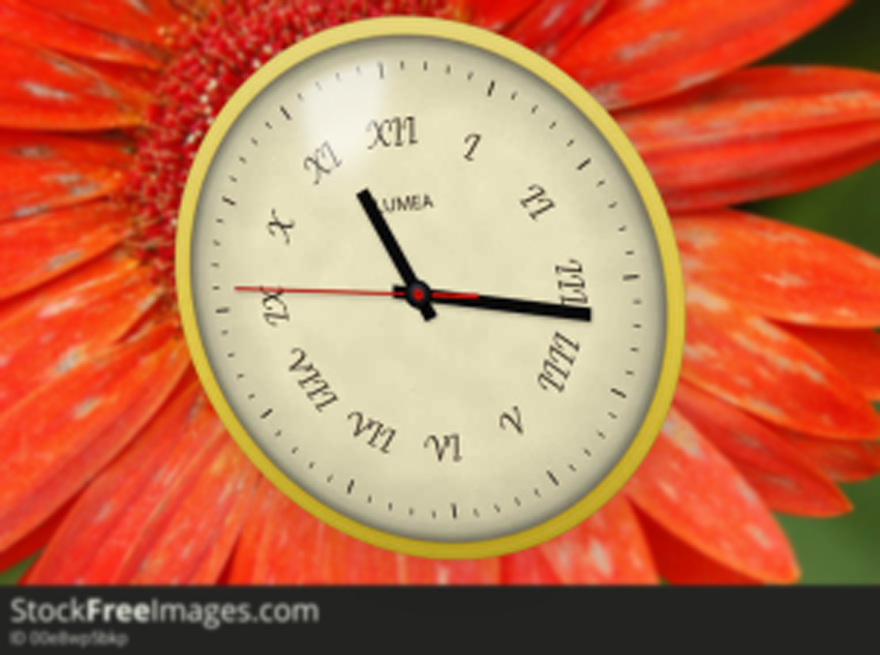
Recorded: 11h16m46s
